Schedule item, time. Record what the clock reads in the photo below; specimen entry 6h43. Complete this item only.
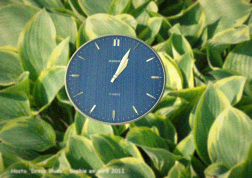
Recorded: 1h04
